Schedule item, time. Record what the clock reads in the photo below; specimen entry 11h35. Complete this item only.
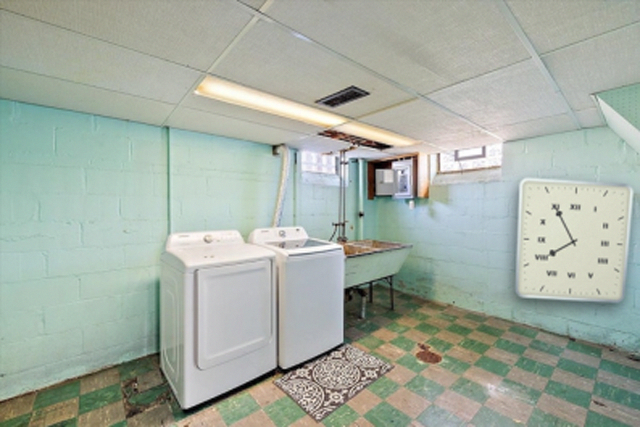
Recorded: 7h55
